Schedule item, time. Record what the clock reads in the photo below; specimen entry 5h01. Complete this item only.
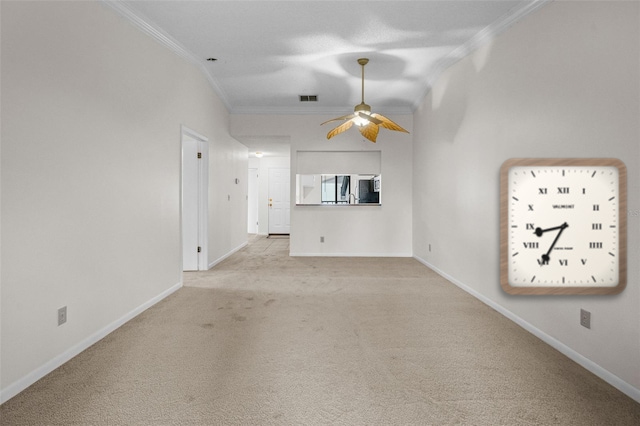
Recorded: 8h35
